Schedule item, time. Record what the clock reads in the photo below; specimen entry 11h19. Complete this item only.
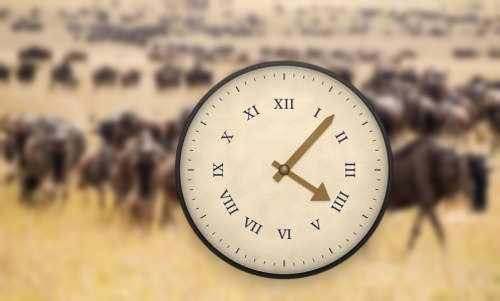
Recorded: 4h07
